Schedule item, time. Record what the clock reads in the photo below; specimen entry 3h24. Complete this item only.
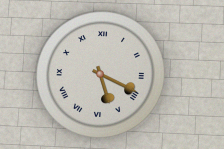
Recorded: 5h19
